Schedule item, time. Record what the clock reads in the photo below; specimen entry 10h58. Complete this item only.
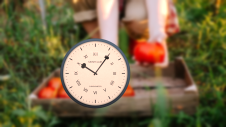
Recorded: 10h06
